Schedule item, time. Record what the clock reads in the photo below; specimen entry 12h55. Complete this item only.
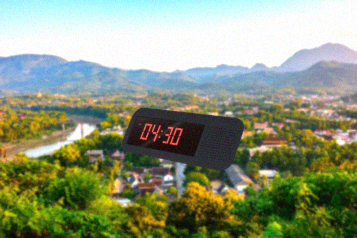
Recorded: 4h30
